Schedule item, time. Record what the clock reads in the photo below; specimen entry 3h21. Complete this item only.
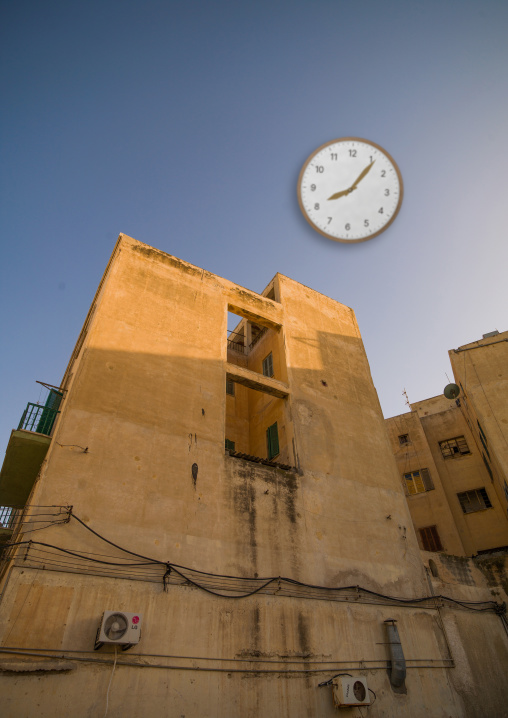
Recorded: 8h06
